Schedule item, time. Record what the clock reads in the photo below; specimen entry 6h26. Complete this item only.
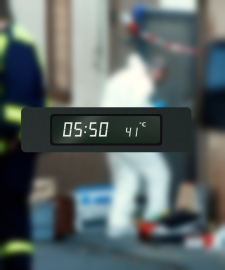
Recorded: 5h50
